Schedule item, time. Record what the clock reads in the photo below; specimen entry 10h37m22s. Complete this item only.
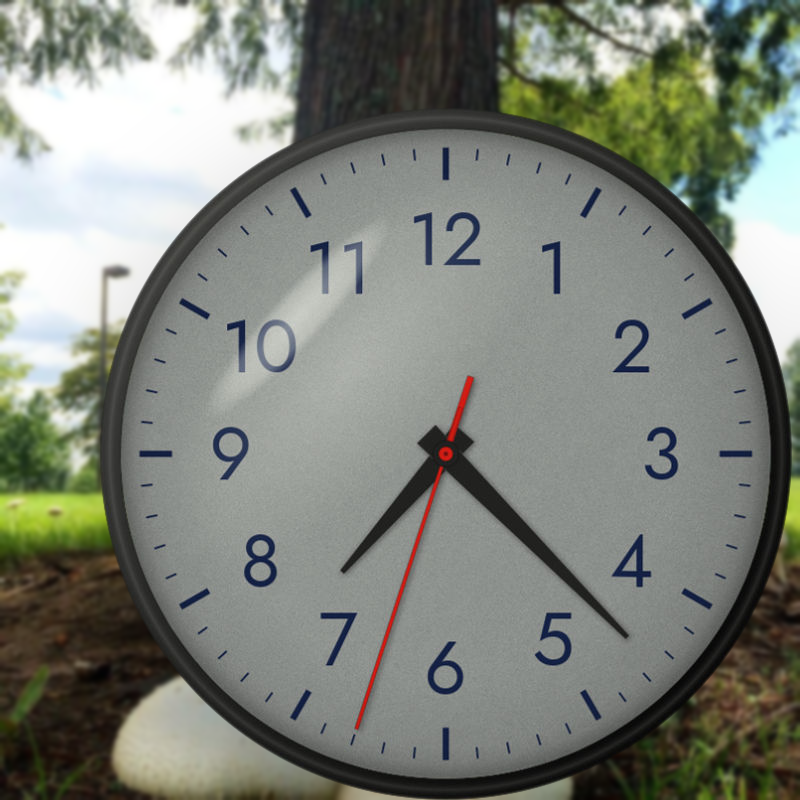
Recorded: 7h22m33s
